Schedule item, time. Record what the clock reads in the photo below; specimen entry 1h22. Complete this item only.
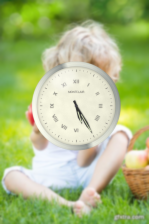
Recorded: 5h25
